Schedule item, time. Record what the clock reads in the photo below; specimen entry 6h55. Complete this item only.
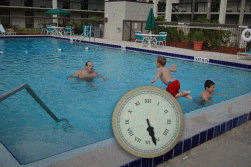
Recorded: 5h27
